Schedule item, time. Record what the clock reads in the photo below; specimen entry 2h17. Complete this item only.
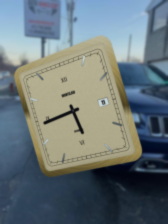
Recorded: 5h44
